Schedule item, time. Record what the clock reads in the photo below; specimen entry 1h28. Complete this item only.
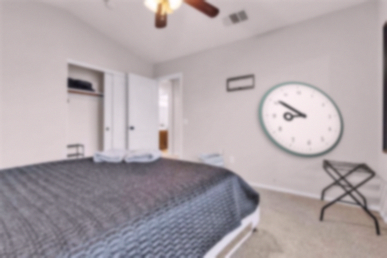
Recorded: 8h51
